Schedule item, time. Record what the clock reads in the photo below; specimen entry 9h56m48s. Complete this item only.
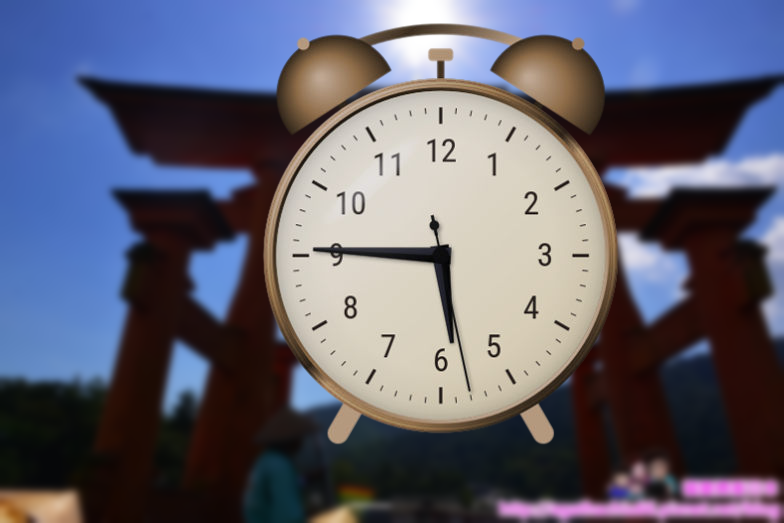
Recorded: 5h45m28s
